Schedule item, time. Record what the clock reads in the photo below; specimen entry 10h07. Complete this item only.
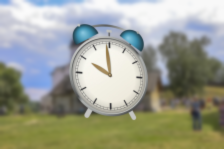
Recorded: 9h59
